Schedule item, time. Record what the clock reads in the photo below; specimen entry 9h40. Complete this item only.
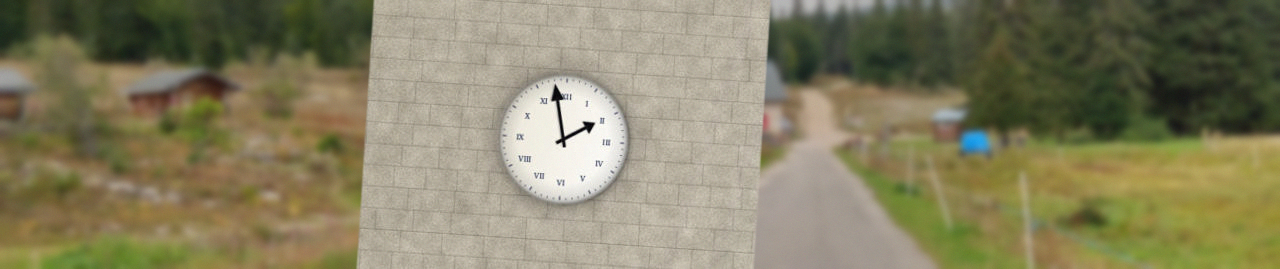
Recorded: 1h58
